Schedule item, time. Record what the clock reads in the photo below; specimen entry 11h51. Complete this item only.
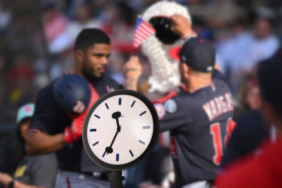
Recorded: 11h34
